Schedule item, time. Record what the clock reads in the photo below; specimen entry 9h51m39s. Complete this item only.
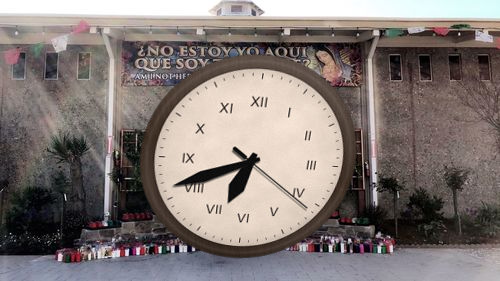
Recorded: 6h41m21s
